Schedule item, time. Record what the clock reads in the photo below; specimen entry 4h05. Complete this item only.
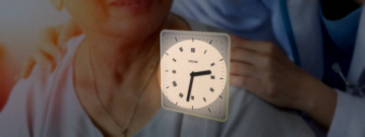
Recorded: 2h32
